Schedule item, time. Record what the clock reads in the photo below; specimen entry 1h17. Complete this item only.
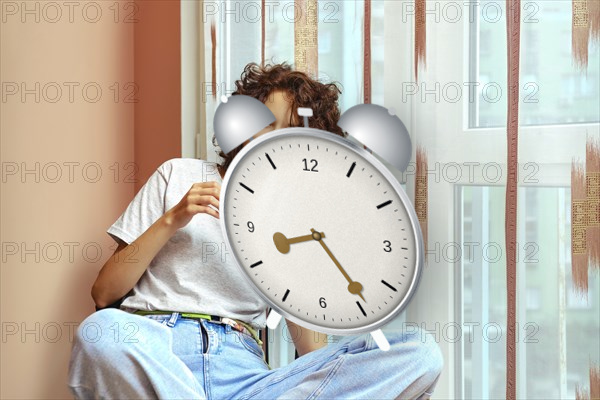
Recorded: 8h24
